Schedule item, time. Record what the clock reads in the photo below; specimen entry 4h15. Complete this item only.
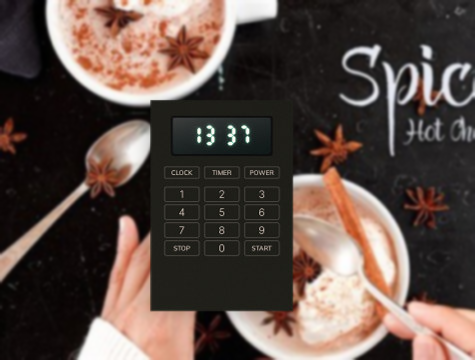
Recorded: 13h37
